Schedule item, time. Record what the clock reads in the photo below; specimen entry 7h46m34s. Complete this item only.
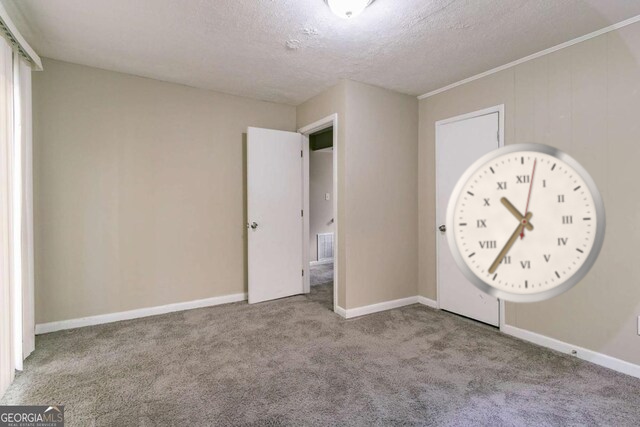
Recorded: 10h36m02s
